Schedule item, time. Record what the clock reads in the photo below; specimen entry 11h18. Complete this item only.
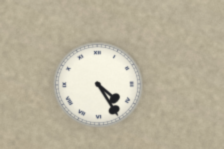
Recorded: 4h25
